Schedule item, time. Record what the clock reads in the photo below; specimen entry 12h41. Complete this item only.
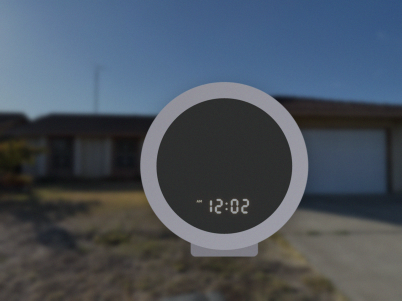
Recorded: 12h02
